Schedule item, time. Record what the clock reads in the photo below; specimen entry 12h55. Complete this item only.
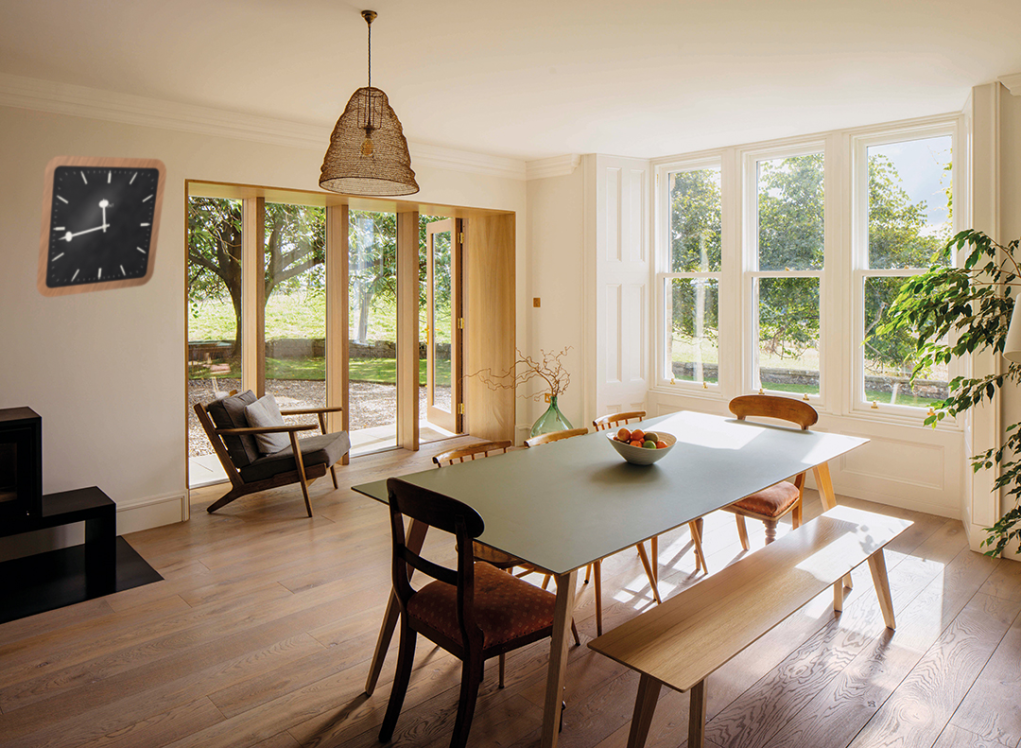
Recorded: 11h43
